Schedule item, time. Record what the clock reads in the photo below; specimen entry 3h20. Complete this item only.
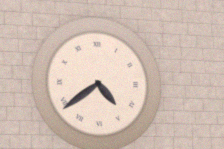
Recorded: 4h39
